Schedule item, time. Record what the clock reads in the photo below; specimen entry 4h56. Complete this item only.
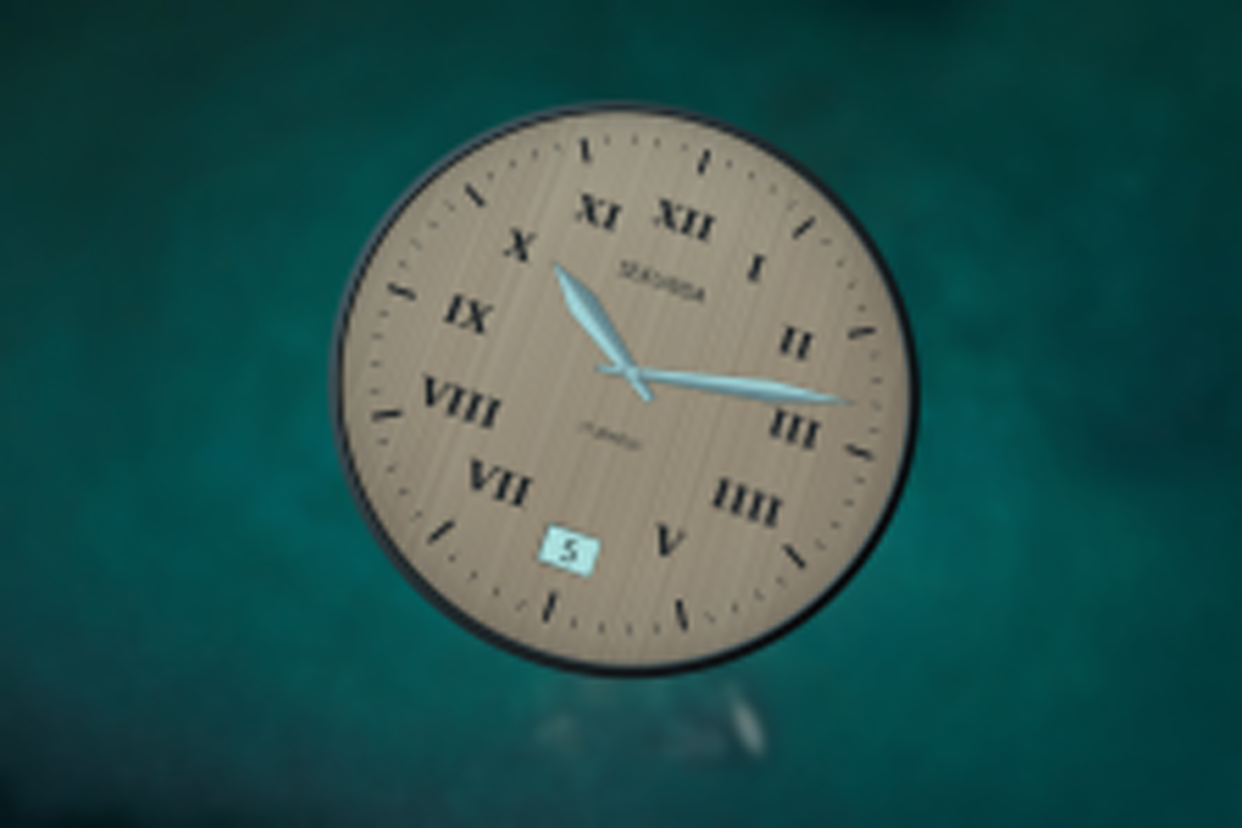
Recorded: 10h13
